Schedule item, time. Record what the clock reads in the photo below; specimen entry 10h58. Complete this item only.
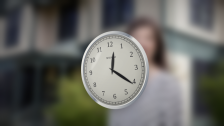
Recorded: 12h21
